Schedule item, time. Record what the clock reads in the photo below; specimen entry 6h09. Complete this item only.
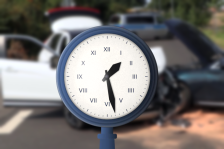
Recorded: 1h28
